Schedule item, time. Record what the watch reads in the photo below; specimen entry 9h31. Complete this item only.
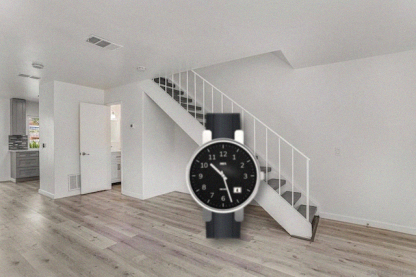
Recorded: 10h27
